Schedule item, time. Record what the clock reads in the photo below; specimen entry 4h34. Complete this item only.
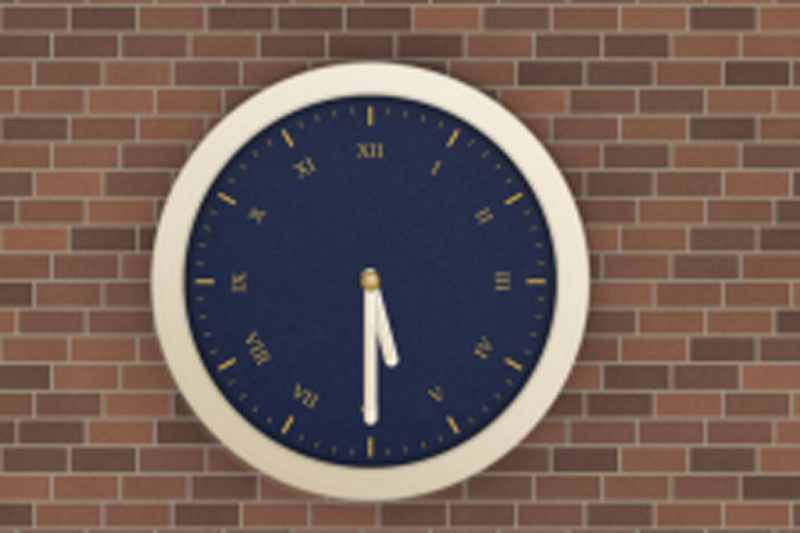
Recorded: 5h30
